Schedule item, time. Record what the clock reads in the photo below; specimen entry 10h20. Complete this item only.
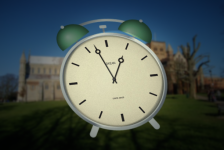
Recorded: 12h57
